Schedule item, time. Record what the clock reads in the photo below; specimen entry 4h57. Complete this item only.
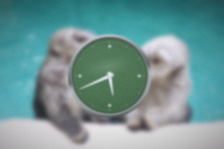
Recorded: 5h41
